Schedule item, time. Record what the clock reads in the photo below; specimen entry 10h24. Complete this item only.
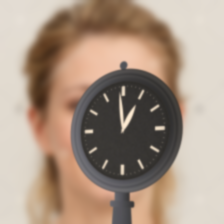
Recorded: 12h59
